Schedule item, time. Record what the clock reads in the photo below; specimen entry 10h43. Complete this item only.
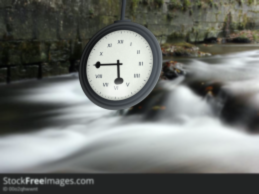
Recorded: 5h45
